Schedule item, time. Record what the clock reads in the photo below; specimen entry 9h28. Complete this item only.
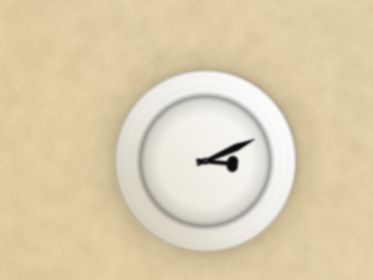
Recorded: 3h11
